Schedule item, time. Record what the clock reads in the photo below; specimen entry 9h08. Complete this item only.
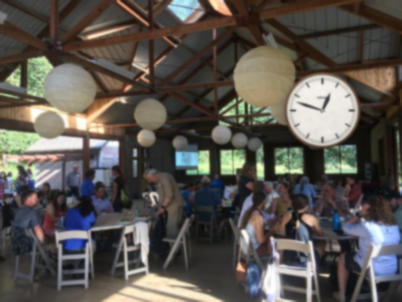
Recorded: 12h48
